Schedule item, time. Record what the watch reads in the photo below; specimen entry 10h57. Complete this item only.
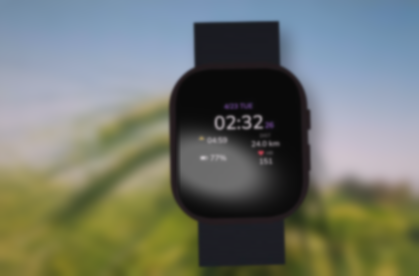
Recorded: 2h32
